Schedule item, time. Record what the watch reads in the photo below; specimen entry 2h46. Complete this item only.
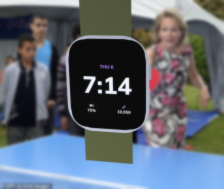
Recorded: 7h14
